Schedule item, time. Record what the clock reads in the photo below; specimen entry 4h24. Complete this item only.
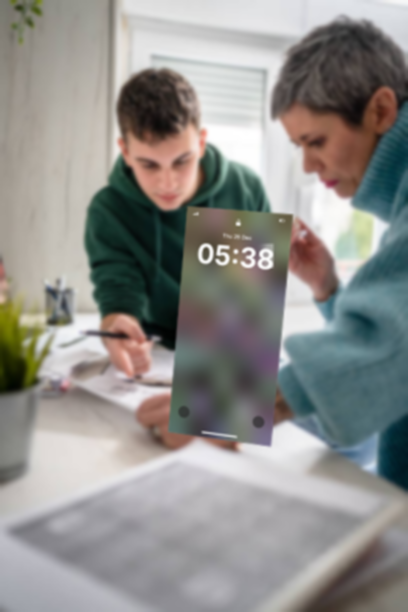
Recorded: 5h38
